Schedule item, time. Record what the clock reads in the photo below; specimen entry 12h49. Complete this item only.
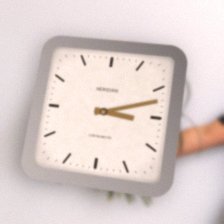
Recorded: 3h12
